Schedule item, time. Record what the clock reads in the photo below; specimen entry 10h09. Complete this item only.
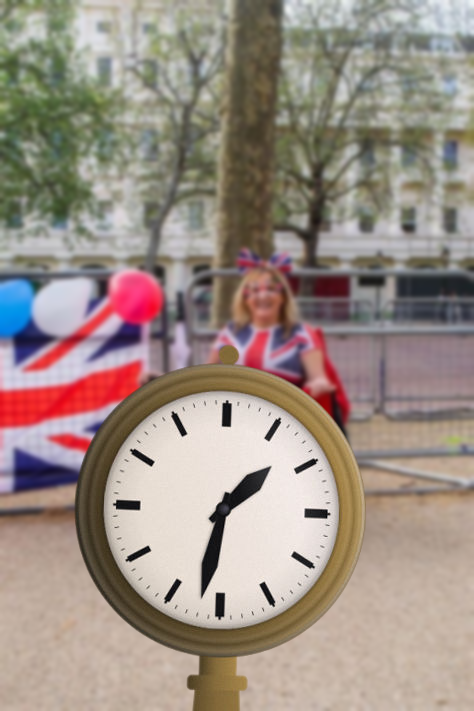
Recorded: 1h32
